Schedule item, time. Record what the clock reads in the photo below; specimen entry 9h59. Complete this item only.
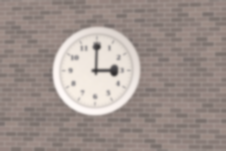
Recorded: 3h00
